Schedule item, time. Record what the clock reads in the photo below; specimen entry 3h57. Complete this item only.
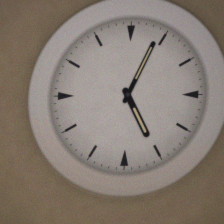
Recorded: 5h04
